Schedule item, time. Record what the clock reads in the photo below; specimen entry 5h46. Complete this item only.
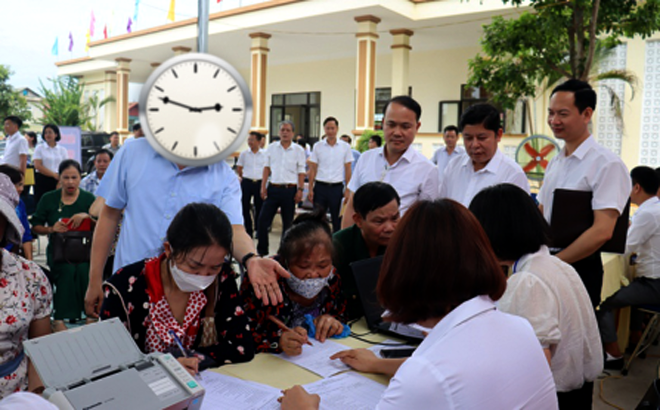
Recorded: 2h48
